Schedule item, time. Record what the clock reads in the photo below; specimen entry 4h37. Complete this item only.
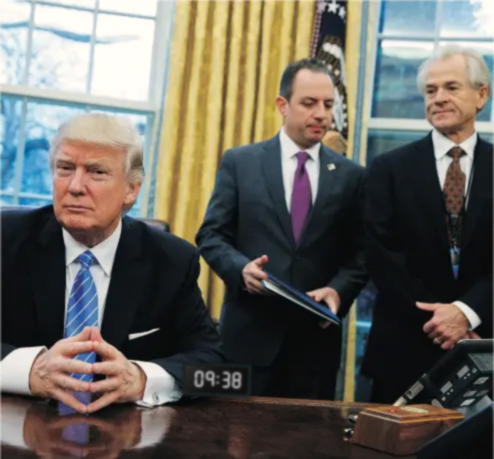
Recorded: 9h38
